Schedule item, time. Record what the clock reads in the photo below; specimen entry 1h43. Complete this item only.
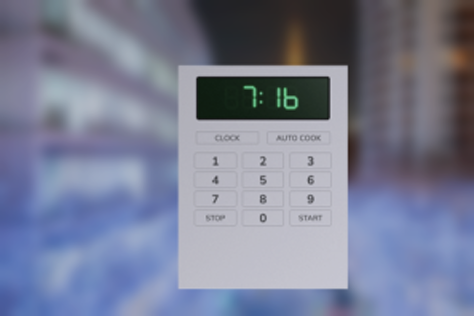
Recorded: 7h16
